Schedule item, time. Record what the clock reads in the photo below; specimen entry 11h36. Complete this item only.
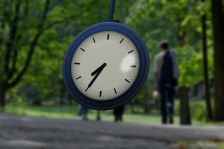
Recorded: 7h35
